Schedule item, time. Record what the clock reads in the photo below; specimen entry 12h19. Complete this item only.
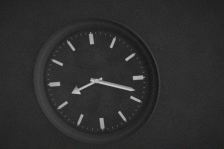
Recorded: 8h18
